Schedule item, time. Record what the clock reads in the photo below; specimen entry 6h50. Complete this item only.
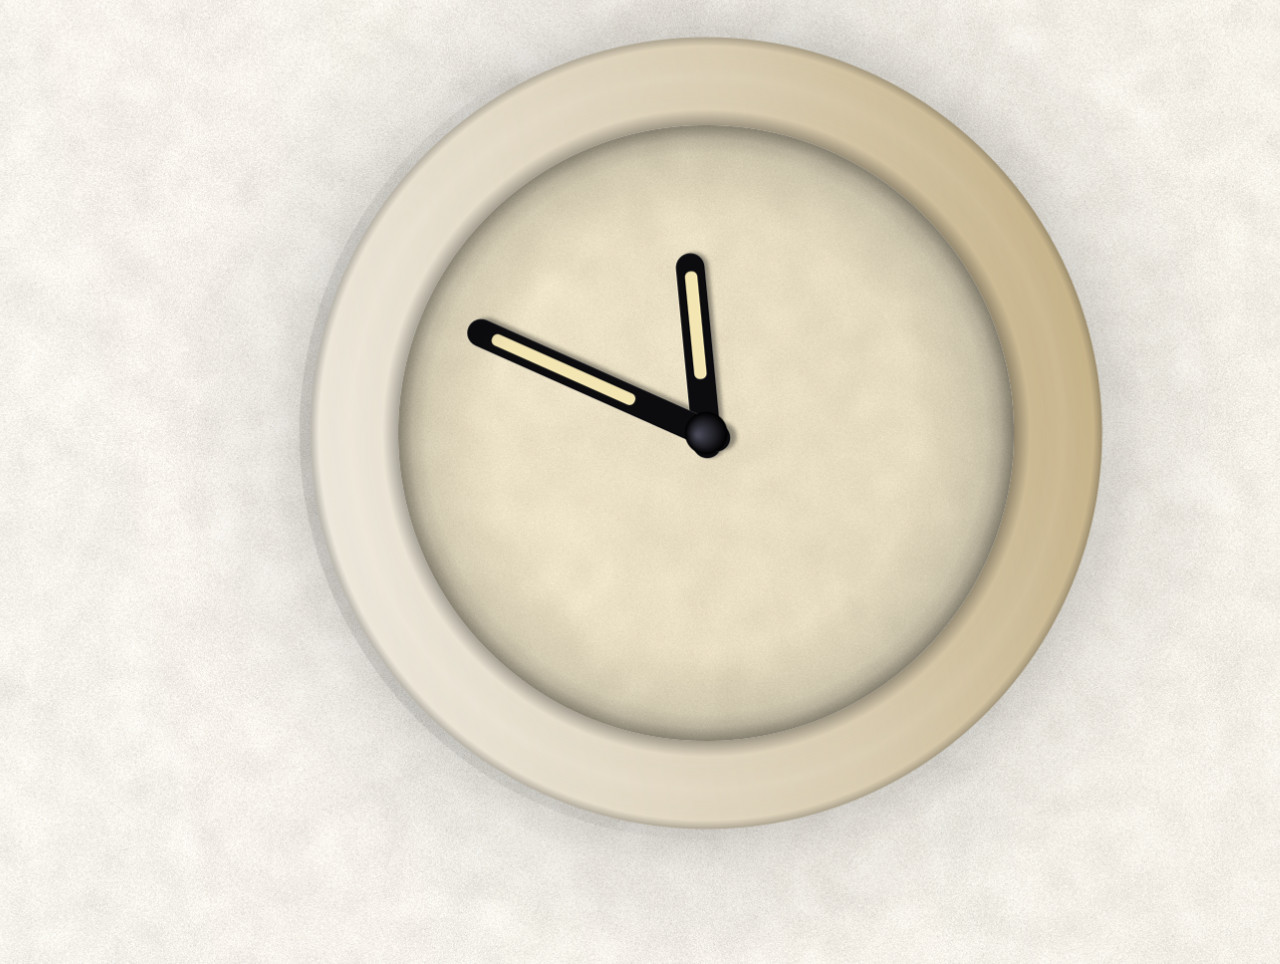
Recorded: 11h49
